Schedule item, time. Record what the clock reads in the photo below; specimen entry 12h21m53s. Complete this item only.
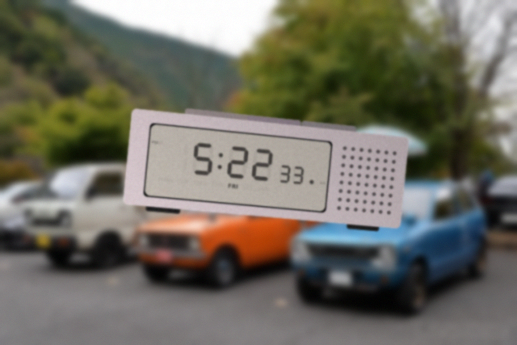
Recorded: 5h22m33s
